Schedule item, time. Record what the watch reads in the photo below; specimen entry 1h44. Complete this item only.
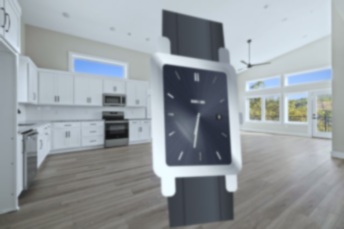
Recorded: 6h32
